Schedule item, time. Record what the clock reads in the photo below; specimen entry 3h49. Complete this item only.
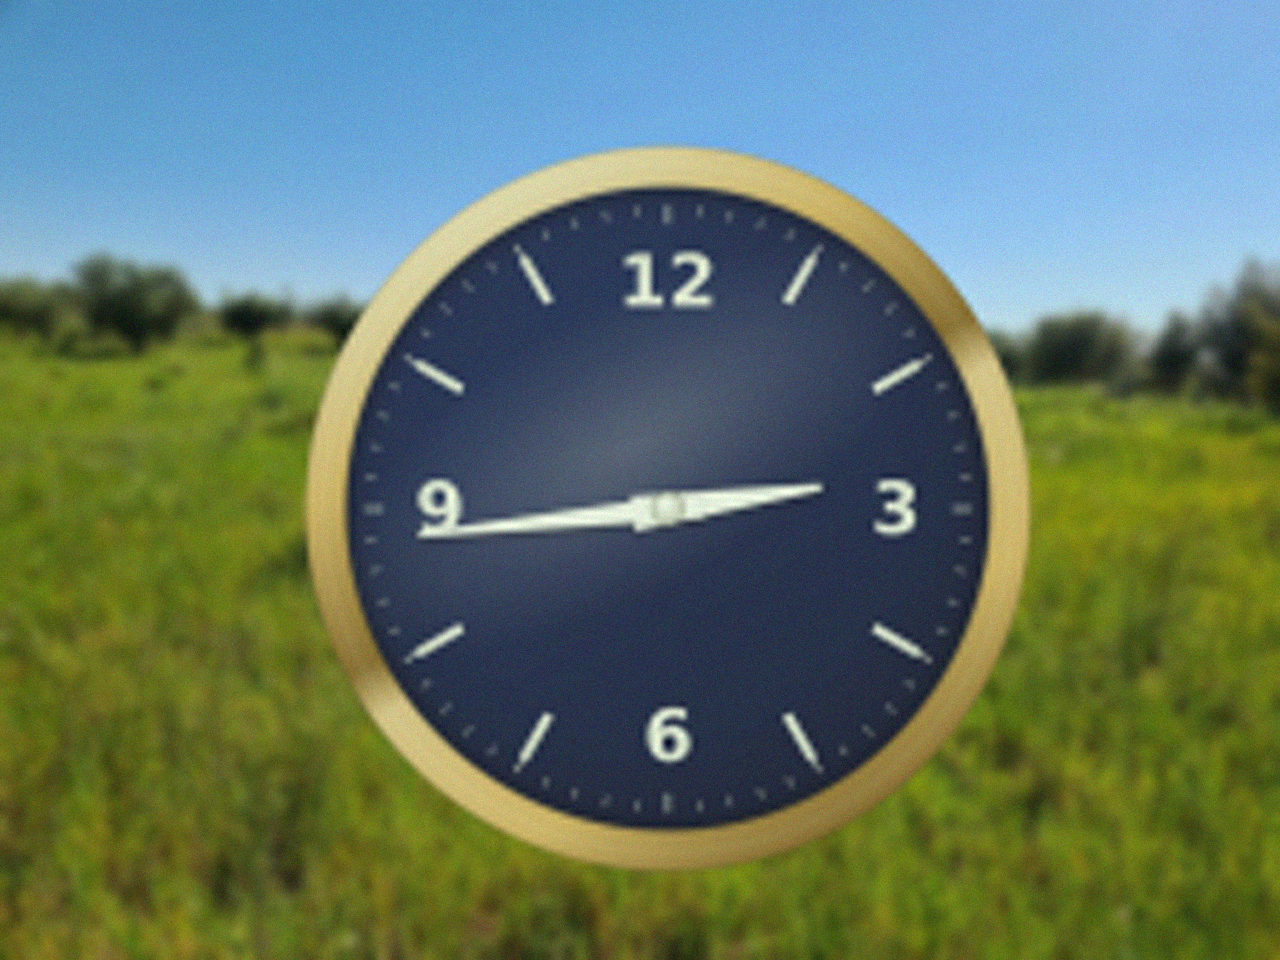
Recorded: 2h44
